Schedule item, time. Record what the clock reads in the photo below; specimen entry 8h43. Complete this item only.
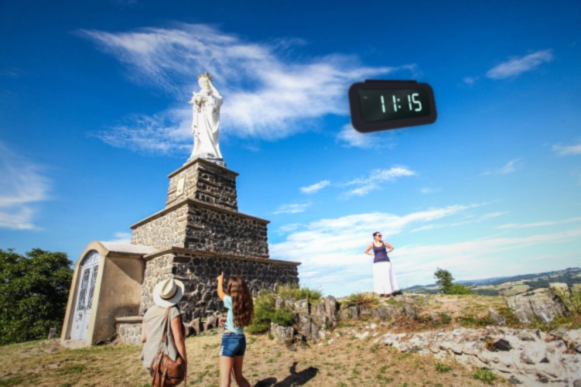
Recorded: 11h15
